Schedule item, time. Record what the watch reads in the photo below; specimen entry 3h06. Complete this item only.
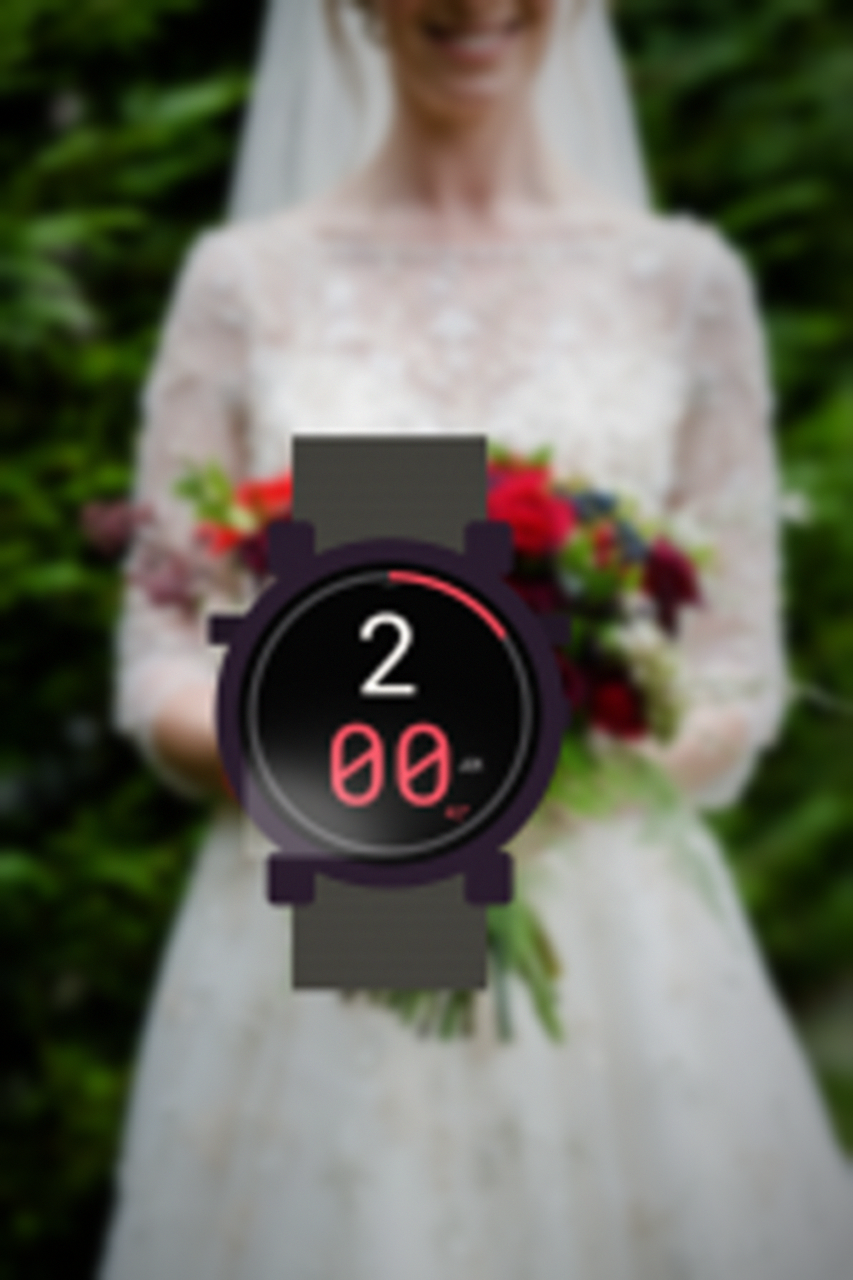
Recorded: 2h00
